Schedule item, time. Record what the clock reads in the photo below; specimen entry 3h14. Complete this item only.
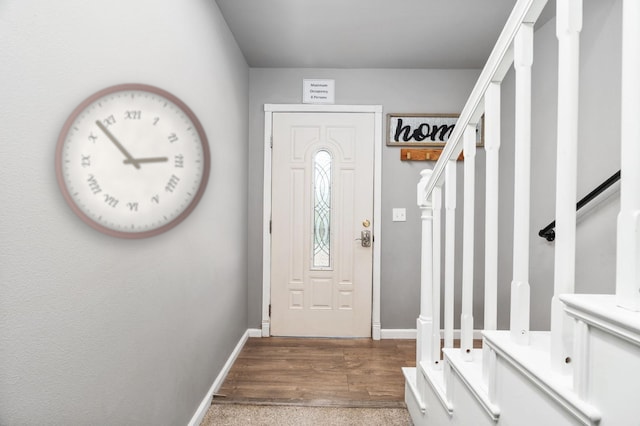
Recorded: 2h53
